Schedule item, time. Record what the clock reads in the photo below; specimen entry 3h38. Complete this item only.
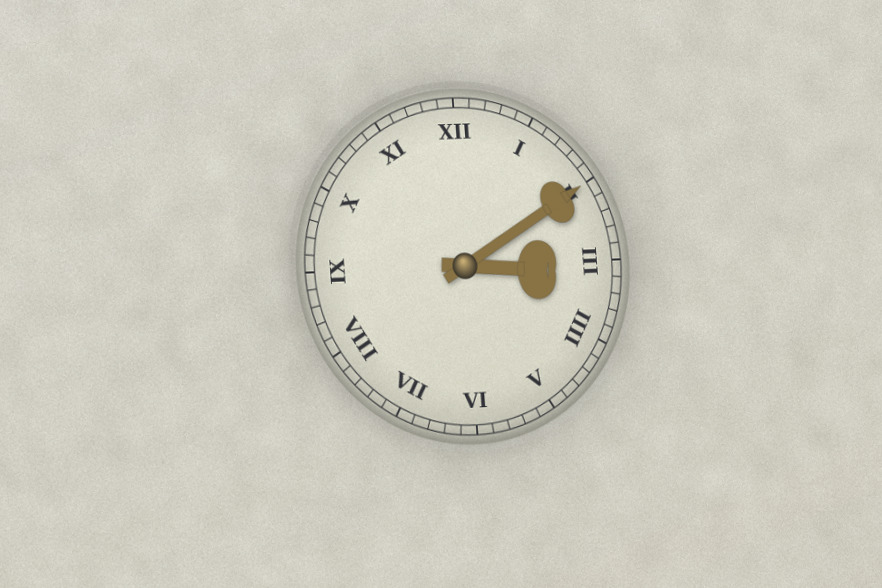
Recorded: 3h10
